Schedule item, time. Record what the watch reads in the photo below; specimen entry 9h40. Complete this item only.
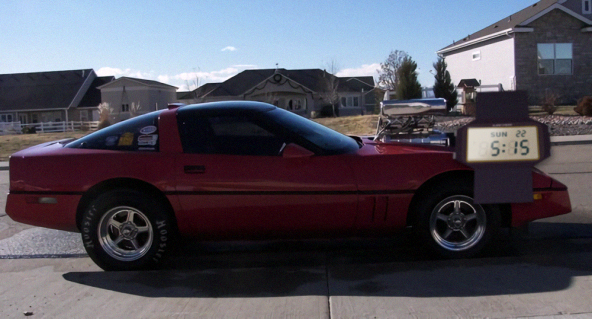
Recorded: 5h15
